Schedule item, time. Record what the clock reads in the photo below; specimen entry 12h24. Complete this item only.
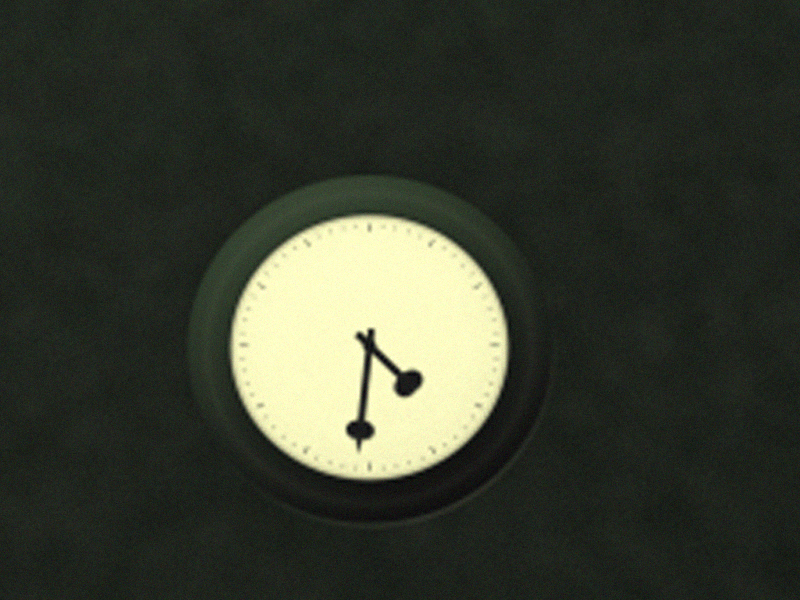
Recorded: 4h31
